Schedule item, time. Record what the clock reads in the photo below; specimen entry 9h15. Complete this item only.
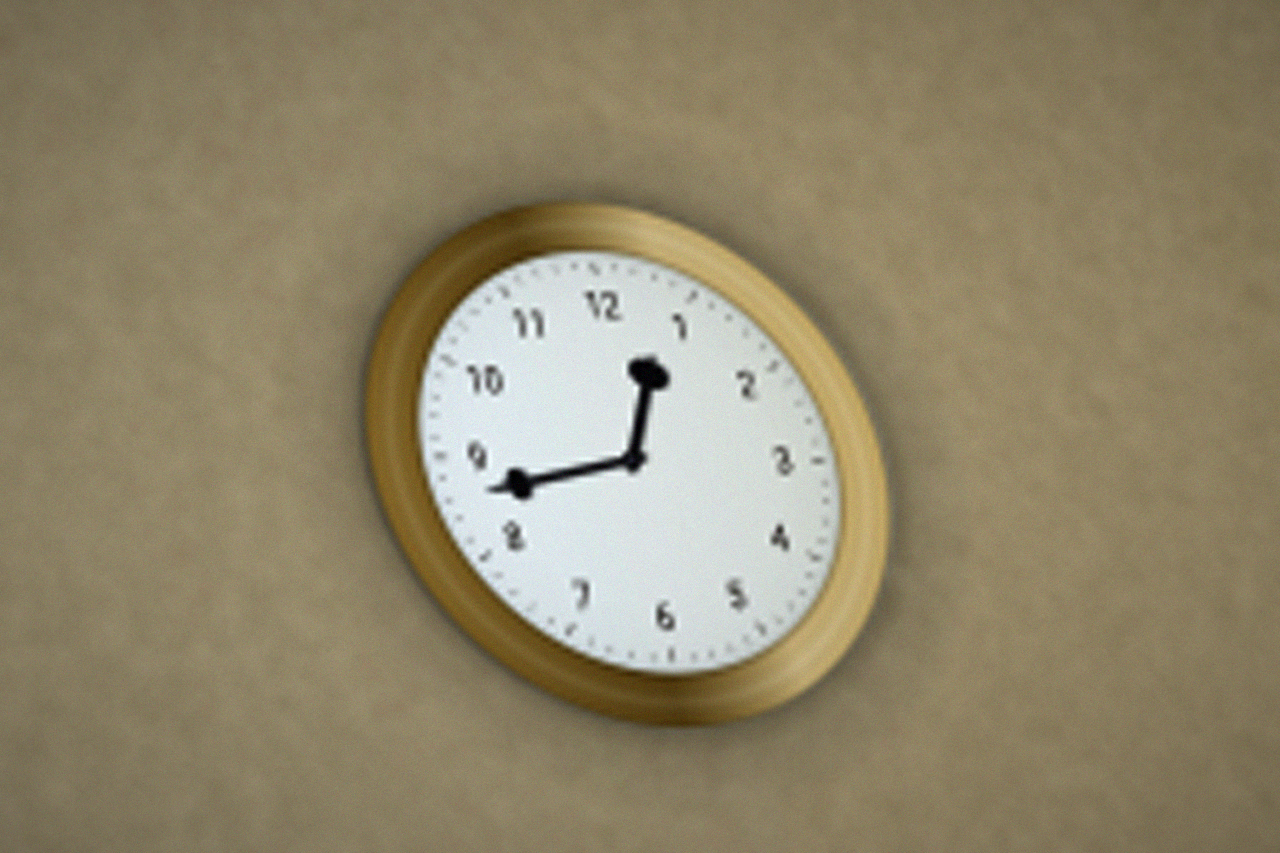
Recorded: 12h43
